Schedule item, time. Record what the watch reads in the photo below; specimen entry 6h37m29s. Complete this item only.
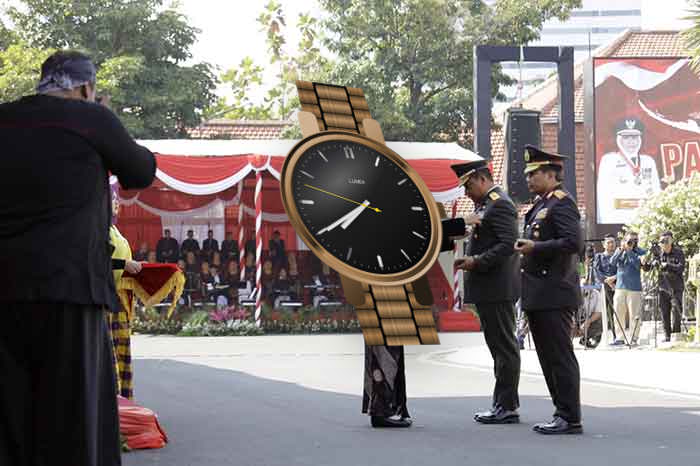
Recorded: 7h39m48s
